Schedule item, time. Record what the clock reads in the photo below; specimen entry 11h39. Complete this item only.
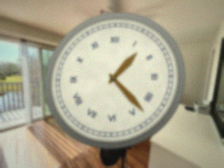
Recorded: 1h23
